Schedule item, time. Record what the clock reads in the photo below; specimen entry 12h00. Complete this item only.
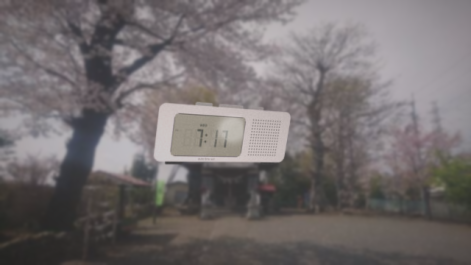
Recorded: 7h17
